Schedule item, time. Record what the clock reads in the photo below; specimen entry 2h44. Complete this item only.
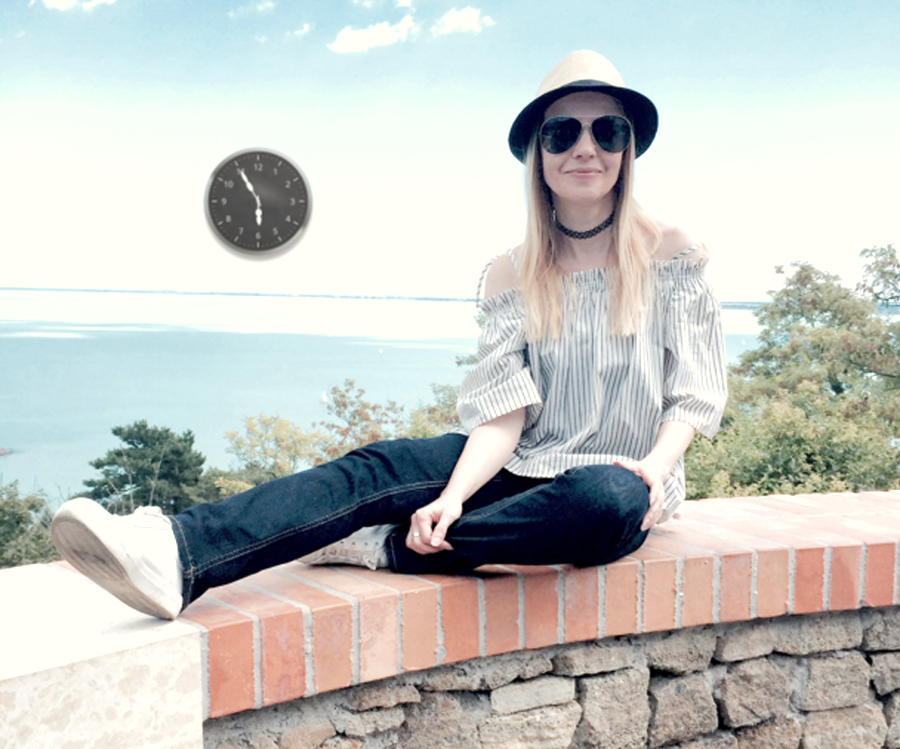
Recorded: 5h55
